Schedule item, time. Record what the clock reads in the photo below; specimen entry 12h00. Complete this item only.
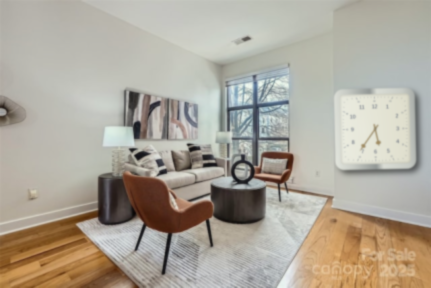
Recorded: 5h36
